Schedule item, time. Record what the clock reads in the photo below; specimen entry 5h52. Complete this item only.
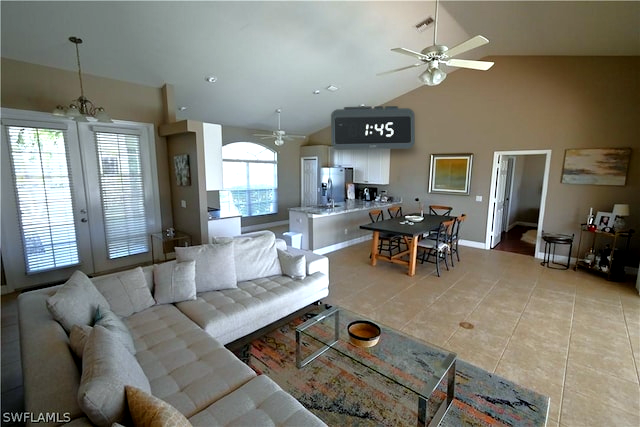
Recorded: 1h45
